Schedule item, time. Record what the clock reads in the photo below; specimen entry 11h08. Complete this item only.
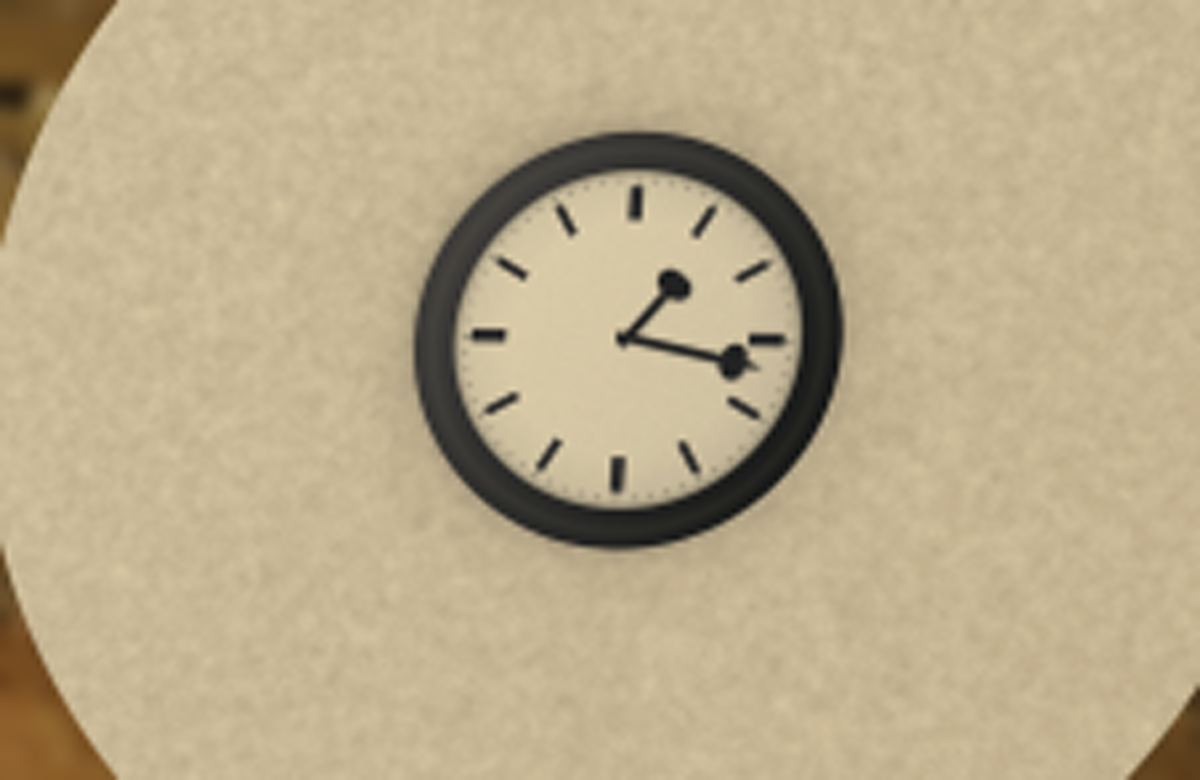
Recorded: 1h17
